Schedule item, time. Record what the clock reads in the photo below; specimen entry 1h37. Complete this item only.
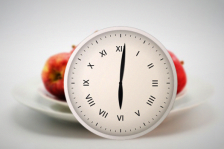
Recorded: 6h01
